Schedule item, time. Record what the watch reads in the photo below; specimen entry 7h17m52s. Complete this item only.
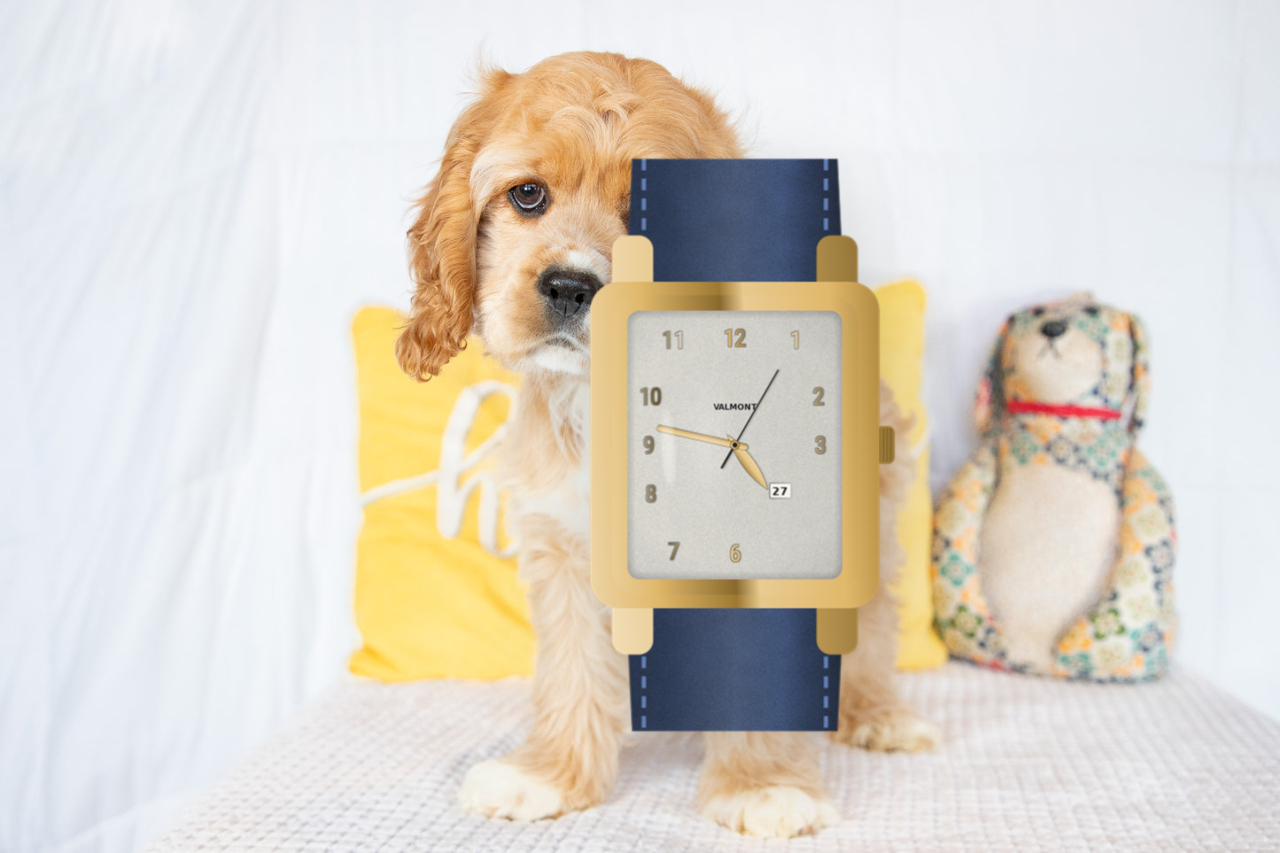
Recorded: 4h47m05s
